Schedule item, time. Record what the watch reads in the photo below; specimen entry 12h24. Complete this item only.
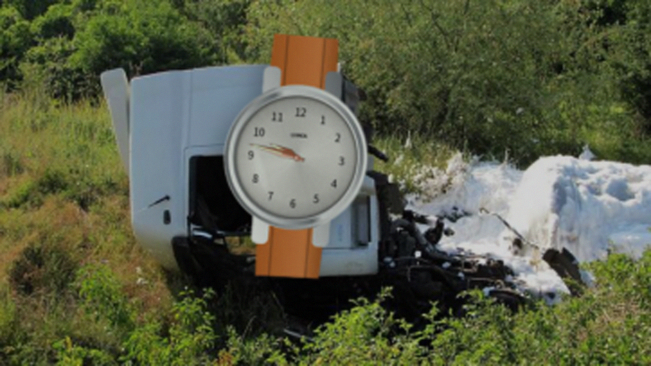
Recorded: 9h47
